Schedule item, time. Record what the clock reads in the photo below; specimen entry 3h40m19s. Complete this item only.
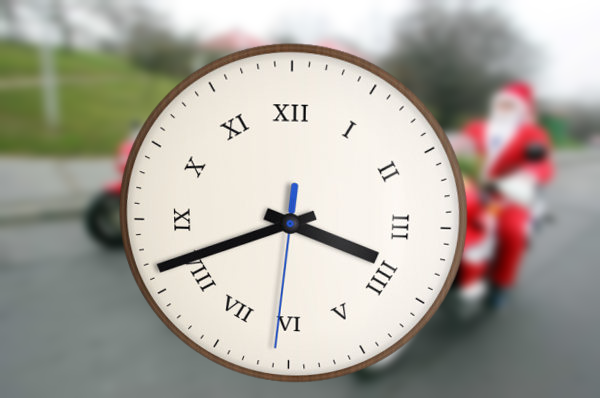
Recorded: 3h41m31s
